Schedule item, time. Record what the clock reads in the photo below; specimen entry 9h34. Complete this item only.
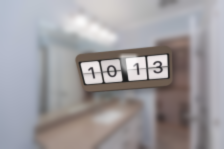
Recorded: 10h13
